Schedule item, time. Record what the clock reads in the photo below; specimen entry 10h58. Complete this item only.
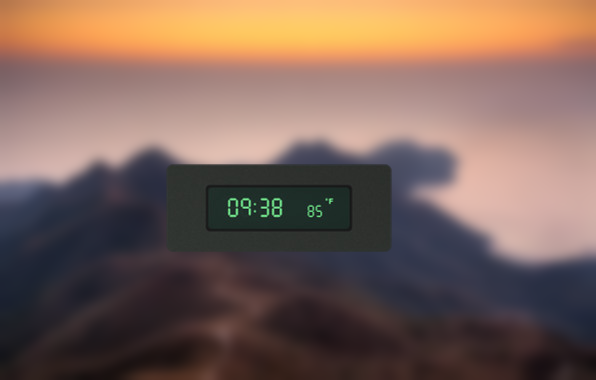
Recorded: 9h38
